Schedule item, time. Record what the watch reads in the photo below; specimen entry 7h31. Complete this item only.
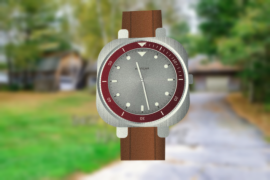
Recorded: 11h28
